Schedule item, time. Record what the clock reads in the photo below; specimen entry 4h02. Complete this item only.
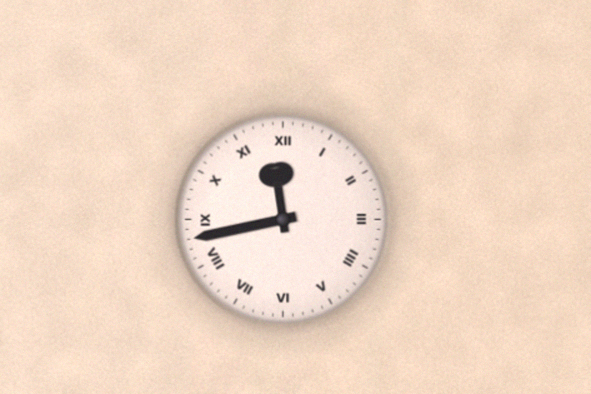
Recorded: 11h43
